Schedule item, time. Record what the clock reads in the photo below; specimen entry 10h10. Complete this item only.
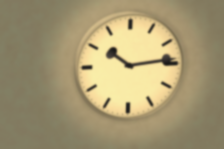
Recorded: 10h14
